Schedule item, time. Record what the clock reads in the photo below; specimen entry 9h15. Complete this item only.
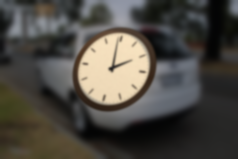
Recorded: 1h59
